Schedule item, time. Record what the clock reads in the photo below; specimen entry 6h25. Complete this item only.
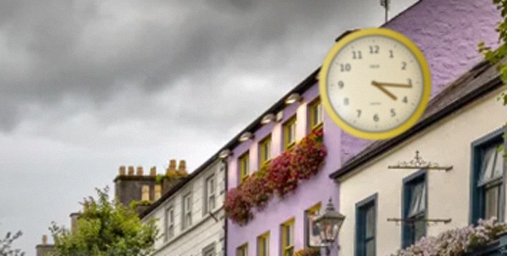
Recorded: 4h16
